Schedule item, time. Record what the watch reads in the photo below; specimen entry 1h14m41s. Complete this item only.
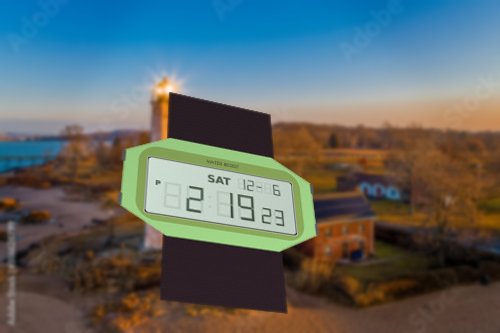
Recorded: 2h19m23s
